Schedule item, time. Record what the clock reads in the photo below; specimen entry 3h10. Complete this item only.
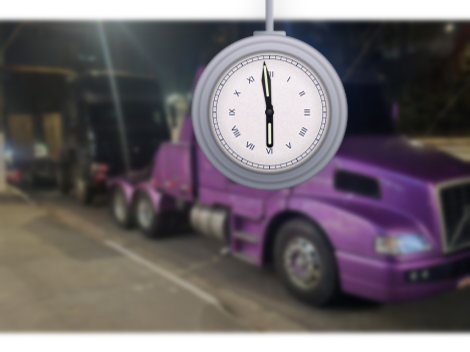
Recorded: 5h59
